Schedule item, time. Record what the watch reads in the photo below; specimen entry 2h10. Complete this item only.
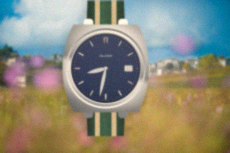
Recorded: 8h32
